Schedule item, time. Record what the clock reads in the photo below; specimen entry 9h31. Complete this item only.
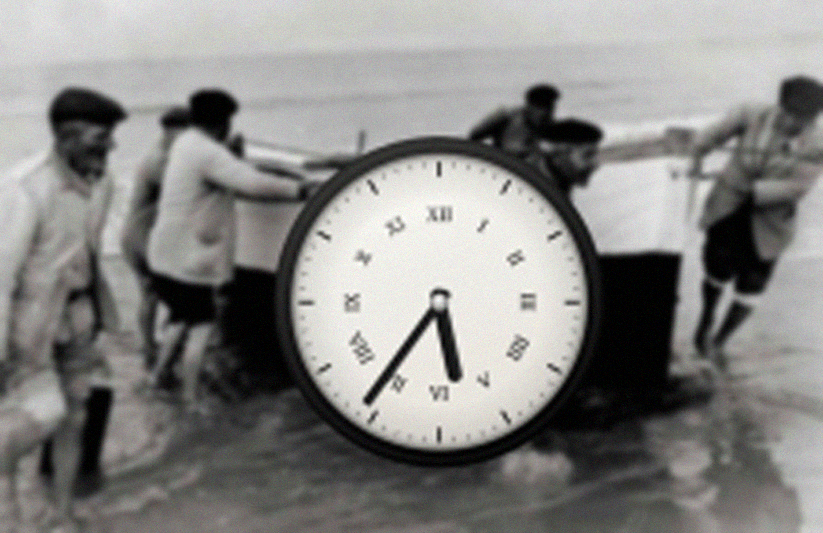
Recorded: 5h36
